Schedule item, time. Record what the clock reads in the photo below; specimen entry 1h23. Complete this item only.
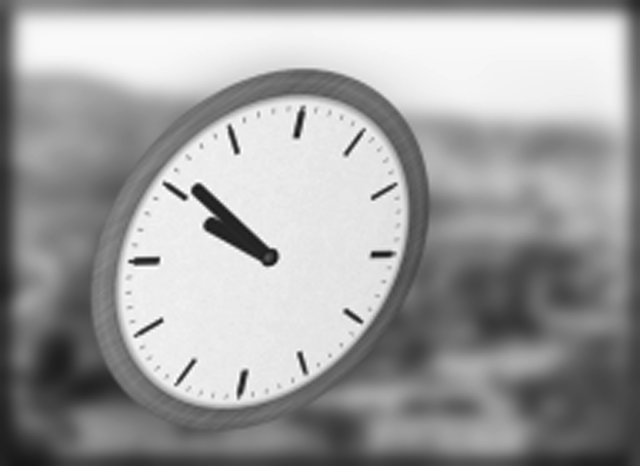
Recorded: 9h51
